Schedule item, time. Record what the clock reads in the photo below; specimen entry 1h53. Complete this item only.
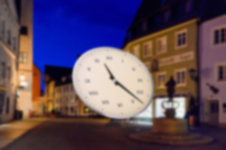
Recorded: 11h23
